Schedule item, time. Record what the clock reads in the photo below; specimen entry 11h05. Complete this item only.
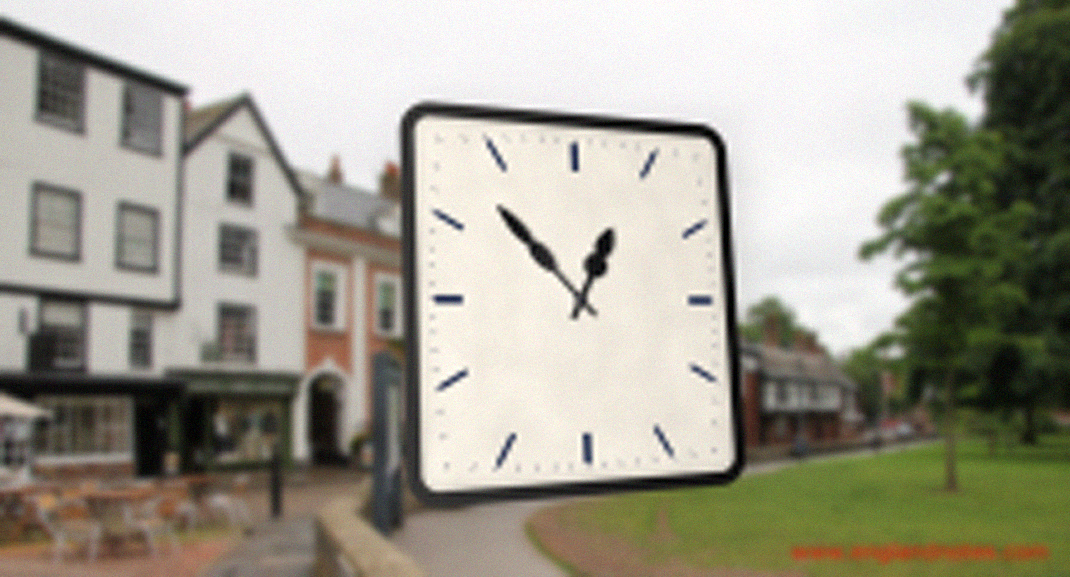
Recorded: 12h53
